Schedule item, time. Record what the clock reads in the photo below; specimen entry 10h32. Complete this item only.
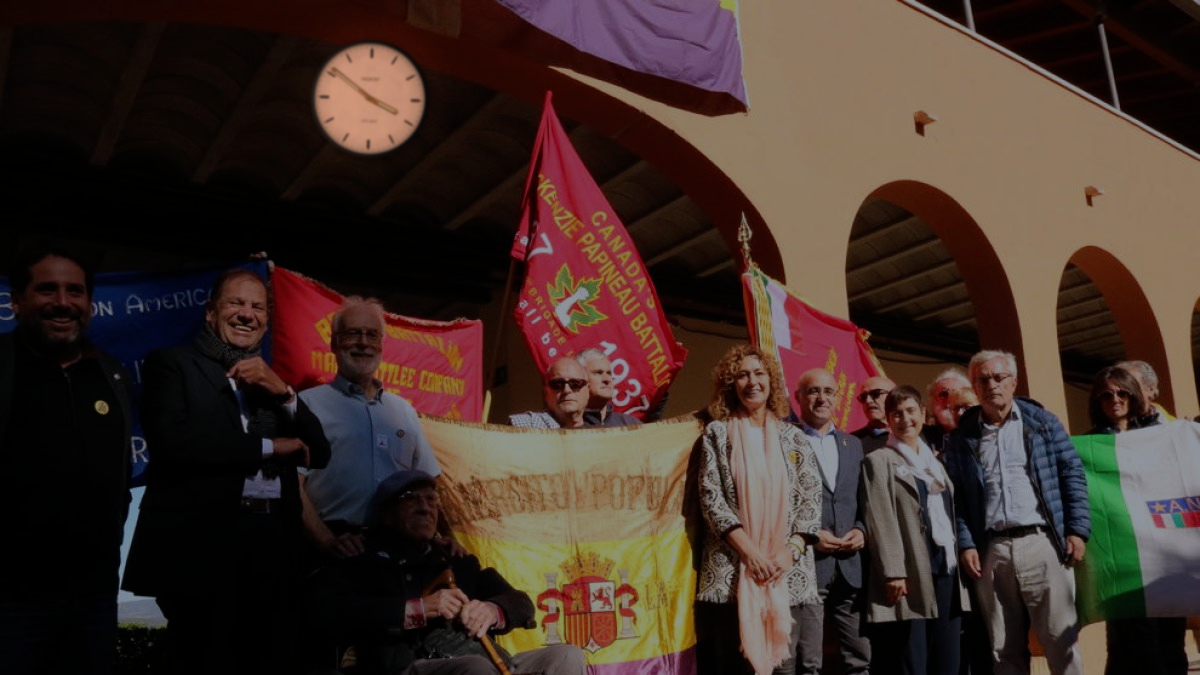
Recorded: 3h51
